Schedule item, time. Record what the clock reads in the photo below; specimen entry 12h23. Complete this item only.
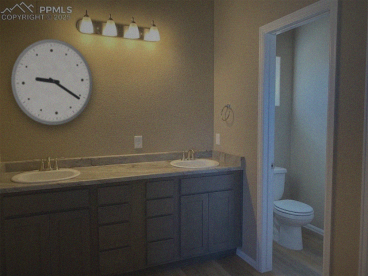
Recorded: 9h21
